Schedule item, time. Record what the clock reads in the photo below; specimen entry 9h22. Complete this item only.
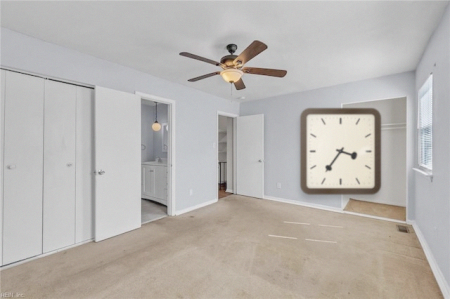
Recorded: 3h36
